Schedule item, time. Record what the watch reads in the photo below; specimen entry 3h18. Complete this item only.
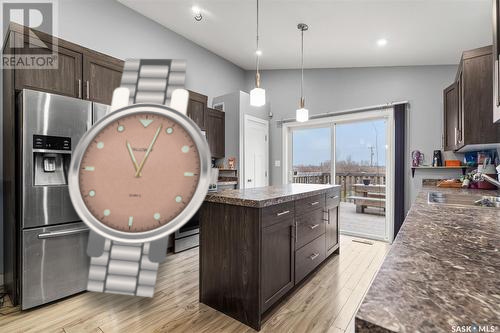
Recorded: 11h03
